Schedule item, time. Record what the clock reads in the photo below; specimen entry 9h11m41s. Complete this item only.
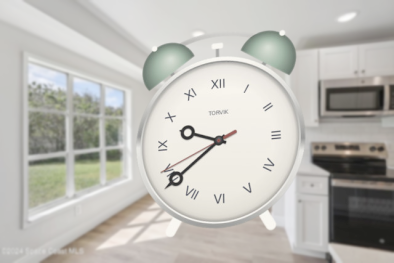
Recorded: 9h38m41s
